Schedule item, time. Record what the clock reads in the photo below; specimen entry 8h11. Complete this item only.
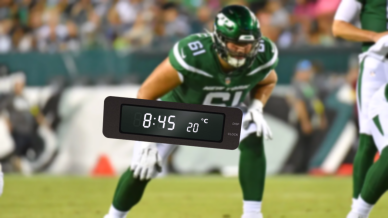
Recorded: 8h45
